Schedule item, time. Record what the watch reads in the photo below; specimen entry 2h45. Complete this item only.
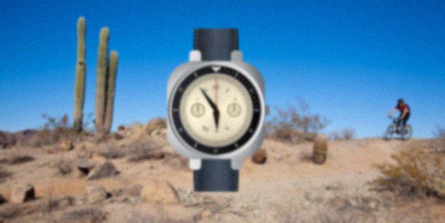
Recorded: 5h54
